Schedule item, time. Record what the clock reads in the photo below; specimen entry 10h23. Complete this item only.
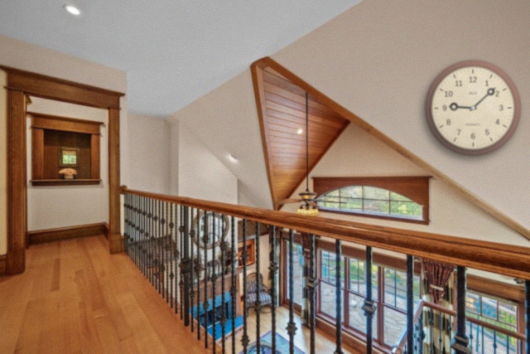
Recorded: 9h08
